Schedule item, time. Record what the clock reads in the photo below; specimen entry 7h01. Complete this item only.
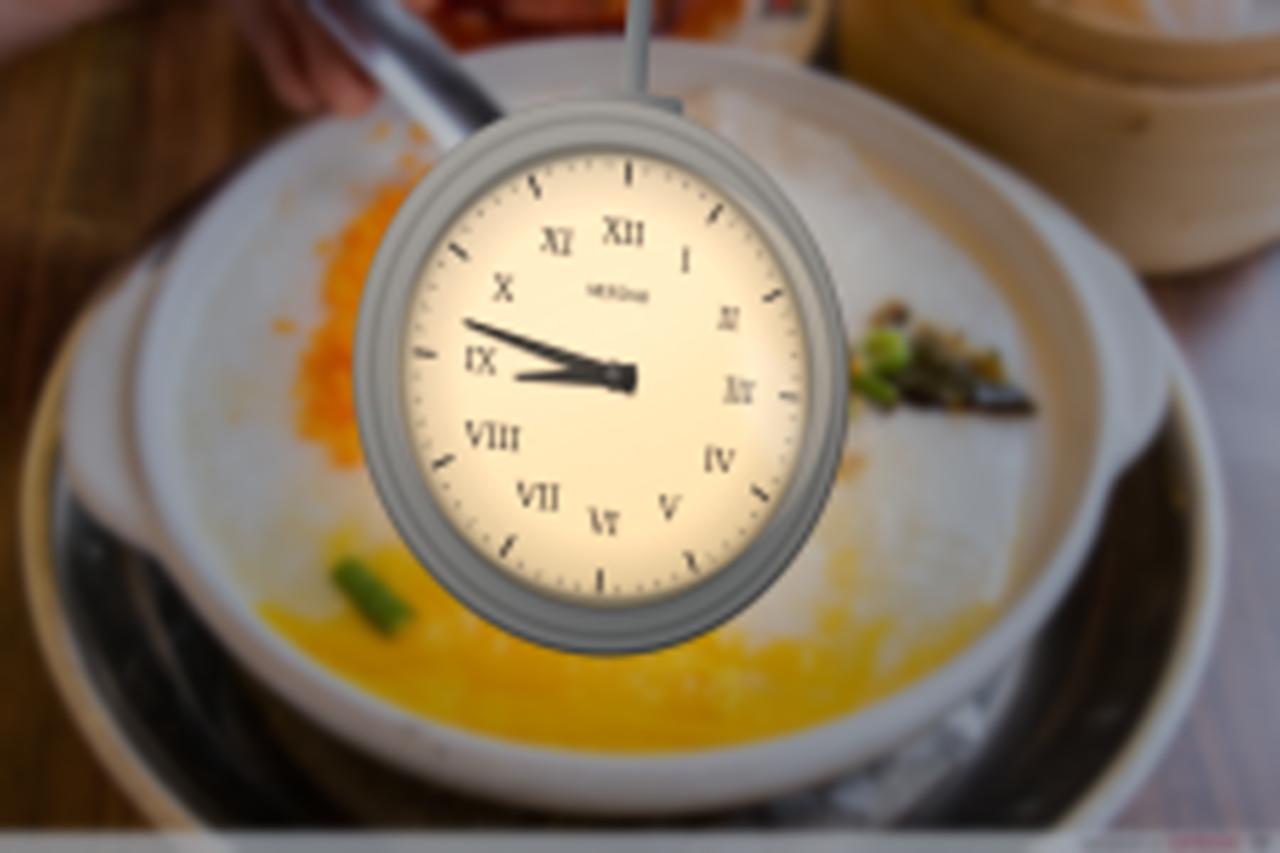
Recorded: 8h47
